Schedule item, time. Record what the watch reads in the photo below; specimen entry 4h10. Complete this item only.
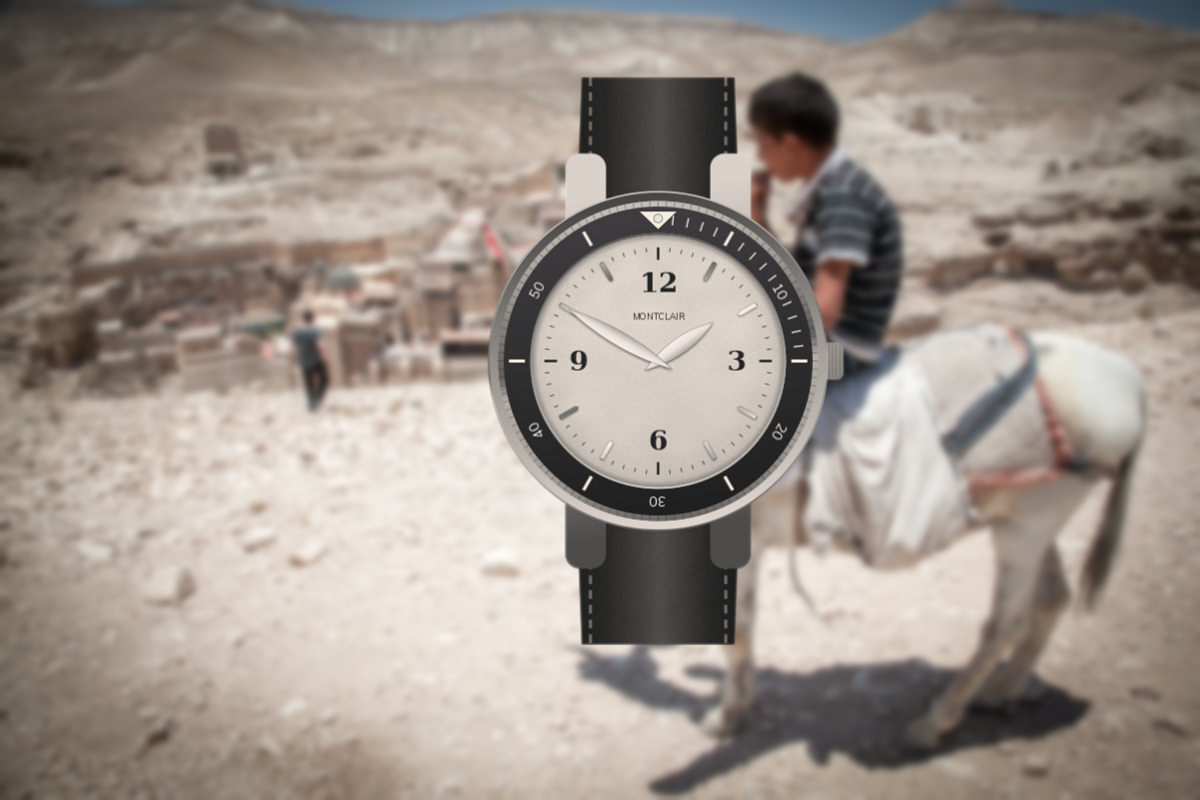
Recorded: 1h50
